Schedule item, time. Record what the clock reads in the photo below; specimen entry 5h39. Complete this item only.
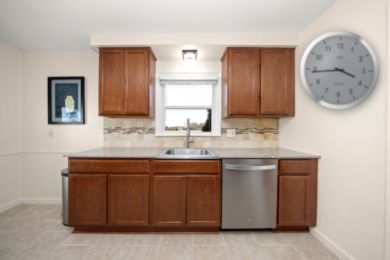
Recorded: 3h44
